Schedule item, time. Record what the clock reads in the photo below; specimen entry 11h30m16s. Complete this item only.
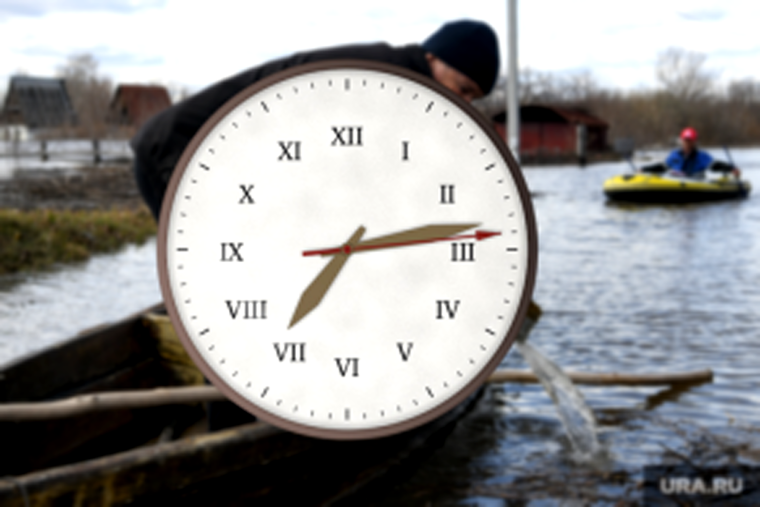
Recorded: 7h13m14s
